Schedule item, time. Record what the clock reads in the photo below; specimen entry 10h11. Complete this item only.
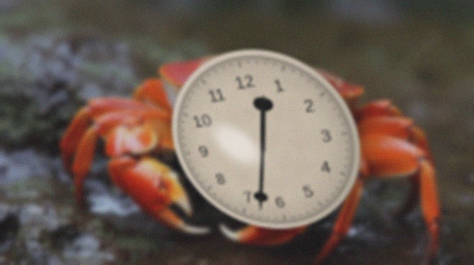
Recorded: 12h33
